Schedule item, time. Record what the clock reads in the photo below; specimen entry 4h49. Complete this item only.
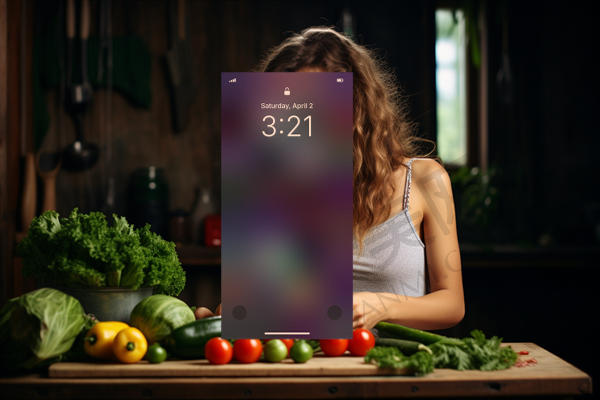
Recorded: 3h21
